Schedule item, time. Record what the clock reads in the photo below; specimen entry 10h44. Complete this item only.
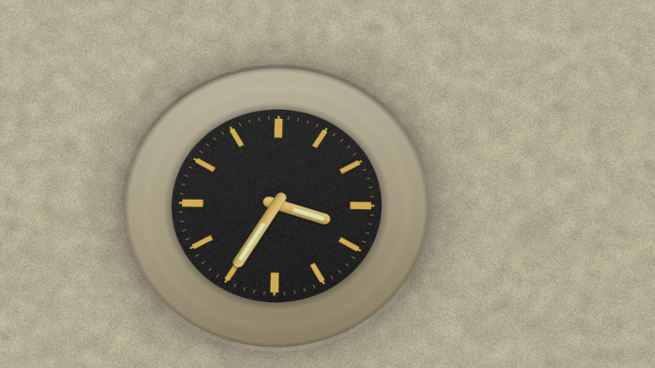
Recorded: 3h35
